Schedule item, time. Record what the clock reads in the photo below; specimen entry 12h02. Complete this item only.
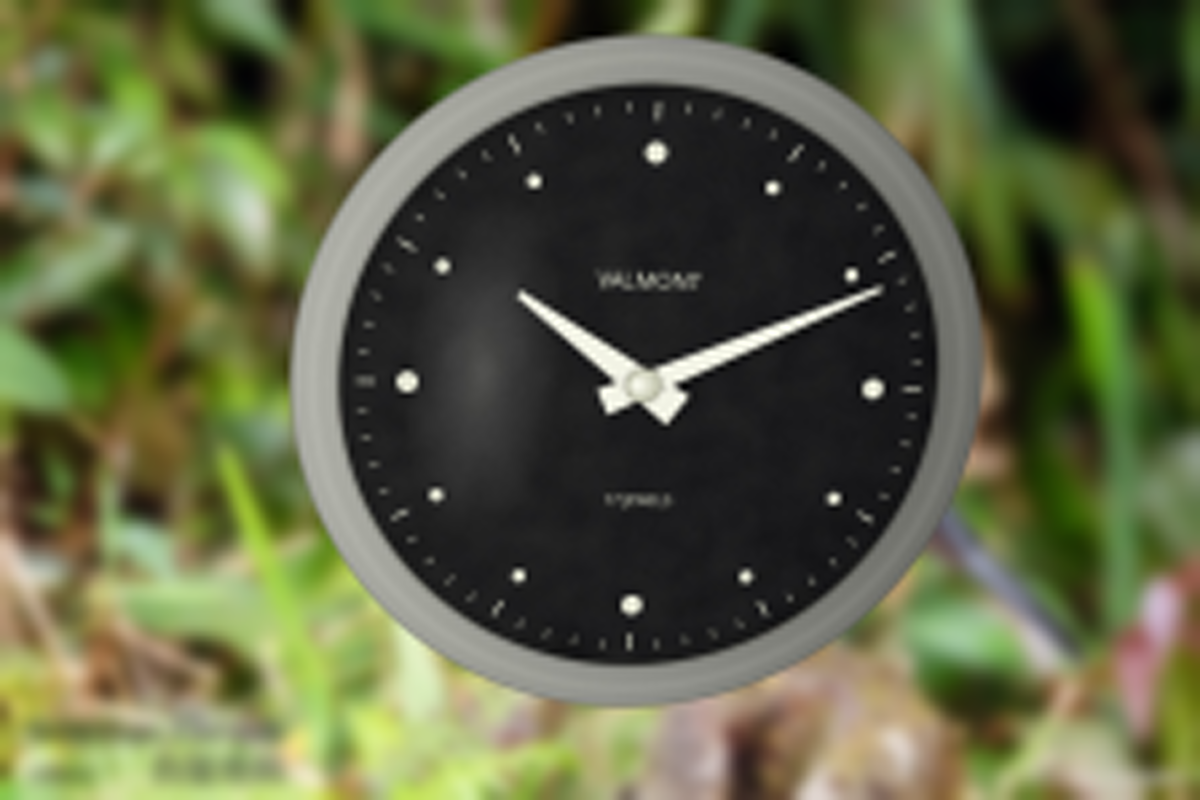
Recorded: 10h11
